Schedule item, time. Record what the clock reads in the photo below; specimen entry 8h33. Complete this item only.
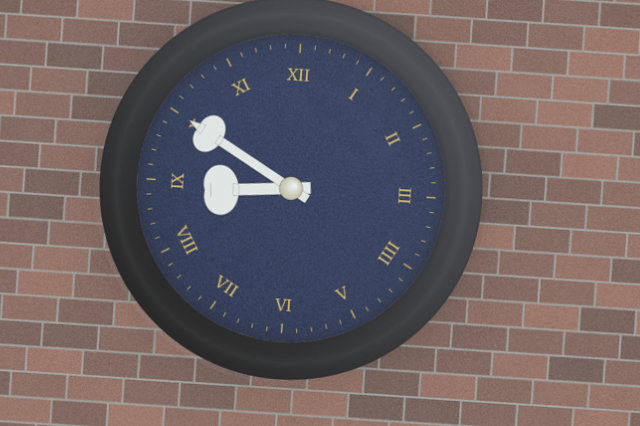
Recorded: 8h50
